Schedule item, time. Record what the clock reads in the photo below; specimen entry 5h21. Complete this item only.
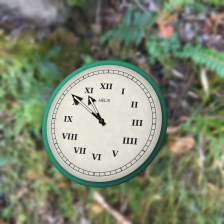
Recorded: 10h51
